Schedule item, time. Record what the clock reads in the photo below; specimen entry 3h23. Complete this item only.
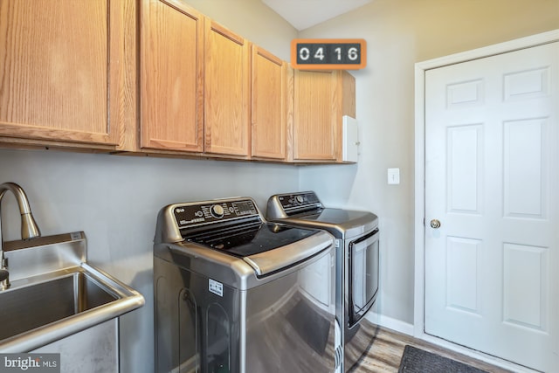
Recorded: 4h16
